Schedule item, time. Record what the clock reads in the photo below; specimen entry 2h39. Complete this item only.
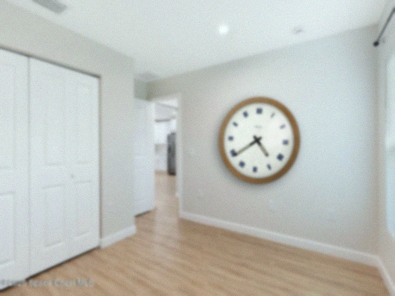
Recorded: 4h39
